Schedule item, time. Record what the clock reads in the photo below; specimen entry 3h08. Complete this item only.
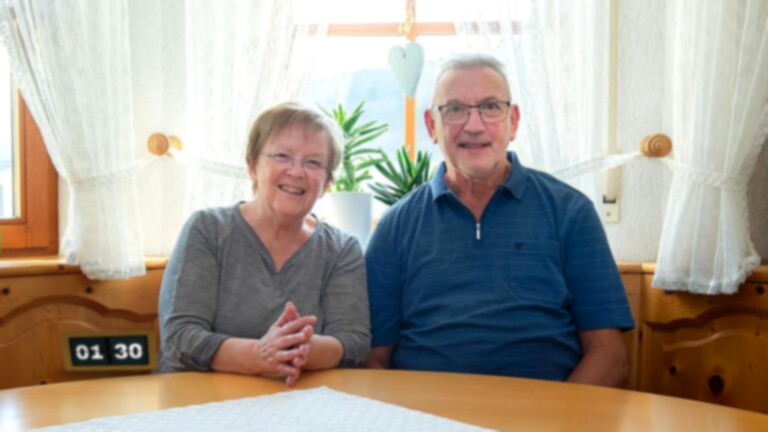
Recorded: 1h30
